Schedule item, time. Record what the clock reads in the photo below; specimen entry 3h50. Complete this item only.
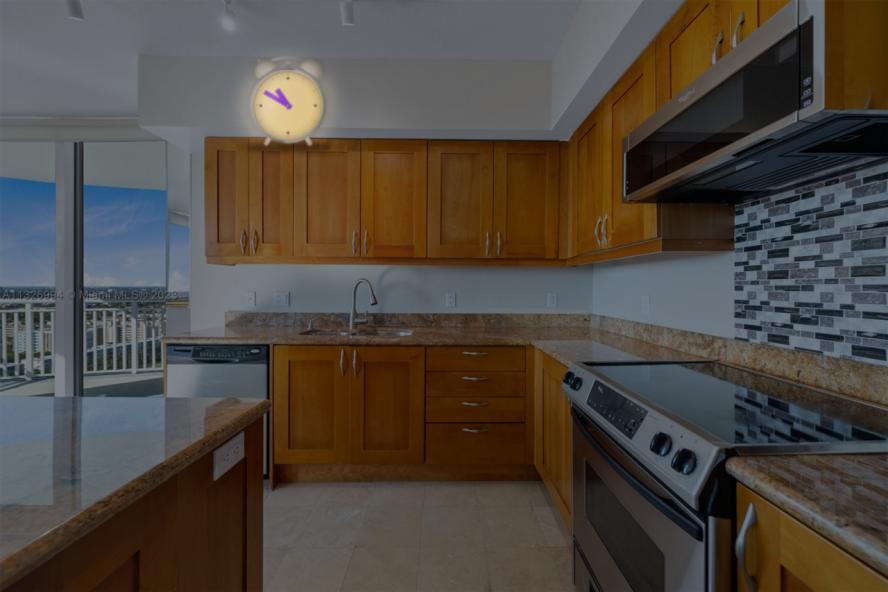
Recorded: 10h50
